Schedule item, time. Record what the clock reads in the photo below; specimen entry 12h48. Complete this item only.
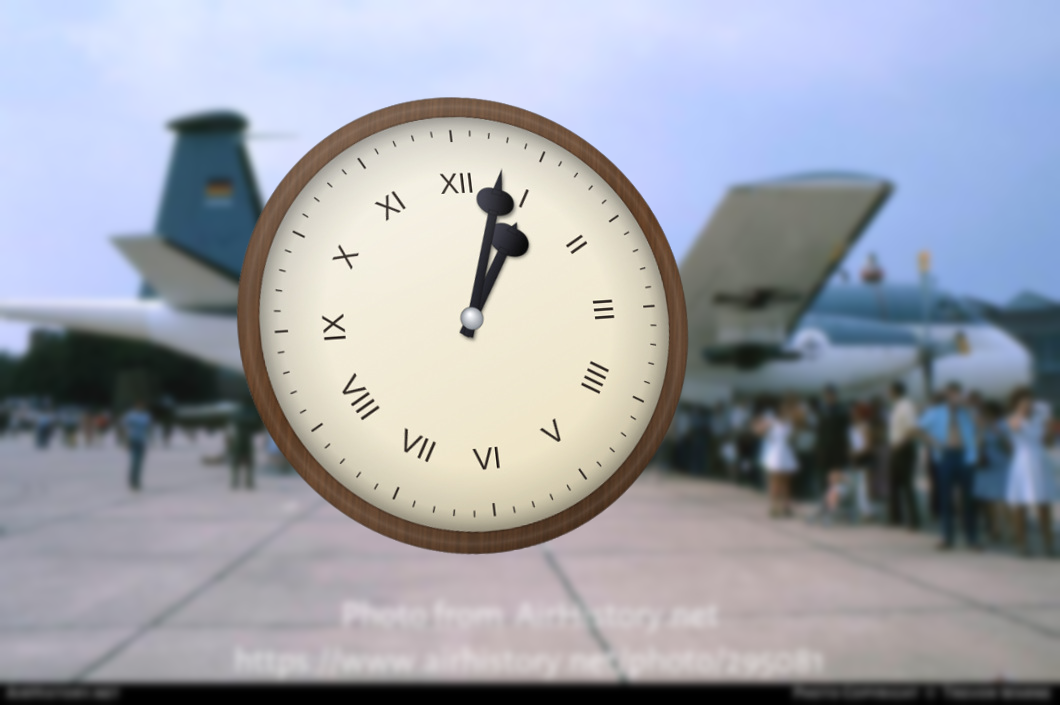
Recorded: 1h03
